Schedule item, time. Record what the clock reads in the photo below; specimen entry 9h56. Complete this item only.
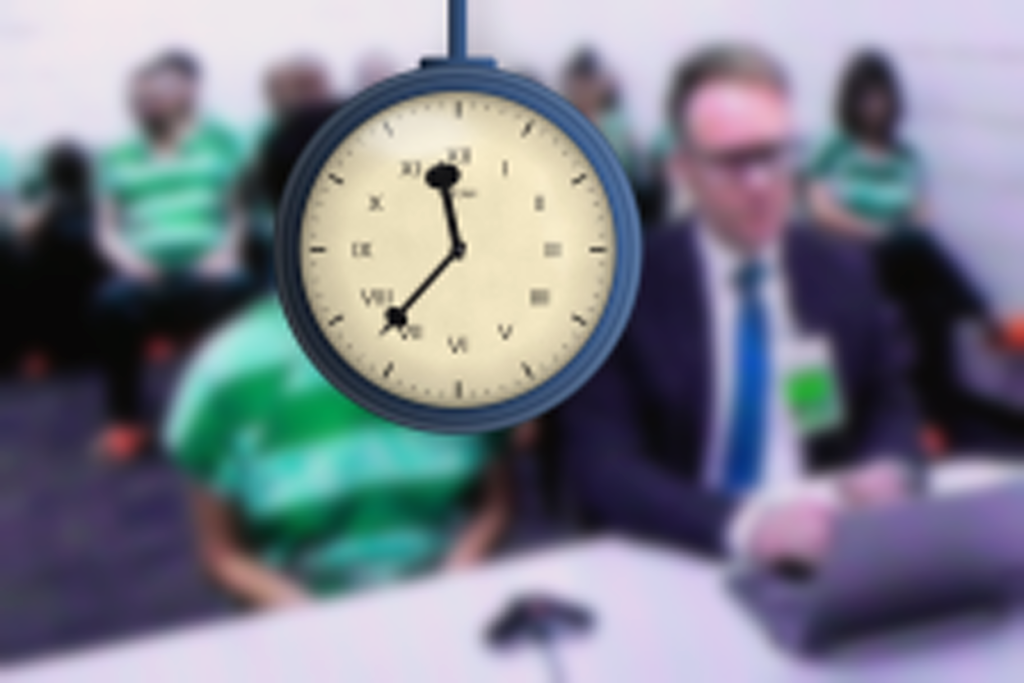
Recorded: 11h37
